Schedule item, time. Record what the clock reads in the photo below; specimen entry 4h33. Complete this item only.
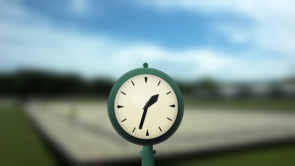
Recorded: 1h33
